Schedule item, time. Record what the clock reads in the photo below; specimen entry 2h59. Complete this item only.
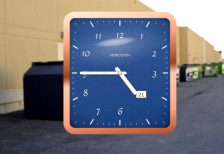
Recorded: 4h45
